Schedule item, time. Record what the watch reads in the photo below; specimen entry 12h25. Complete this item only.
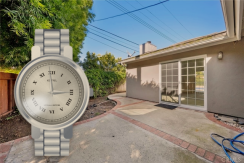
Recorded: 2h59
